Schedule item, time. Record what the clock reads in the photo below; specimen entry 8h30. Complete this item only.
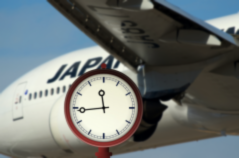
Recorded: 11h44
